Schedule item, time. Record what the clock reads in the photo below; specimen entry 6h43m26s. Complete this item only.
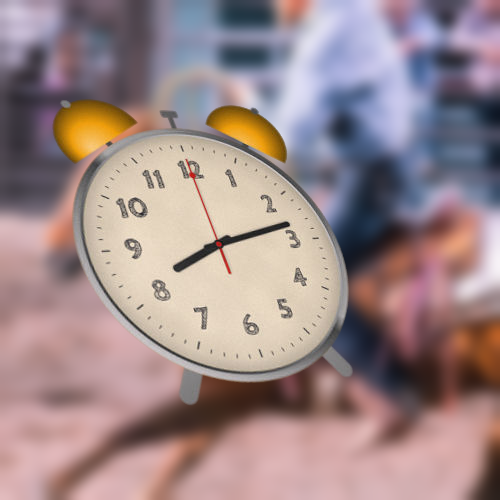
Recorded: 8h13m00s
